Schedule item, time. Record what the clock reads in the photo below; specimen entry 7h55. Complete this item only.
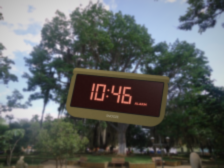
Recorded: 10h46
